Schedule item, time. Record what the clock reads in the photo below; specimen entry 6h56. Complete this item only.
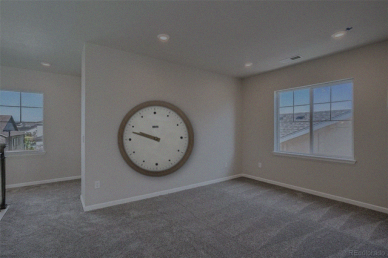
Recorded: 9h48
